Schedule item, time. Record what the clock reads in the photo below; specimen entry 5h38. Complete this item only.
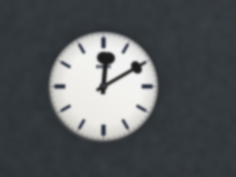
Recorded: 12h10
